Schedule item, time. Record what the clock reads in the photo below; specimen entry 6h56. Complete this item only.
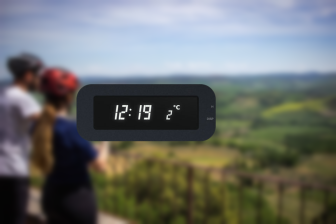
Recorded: 12h19
